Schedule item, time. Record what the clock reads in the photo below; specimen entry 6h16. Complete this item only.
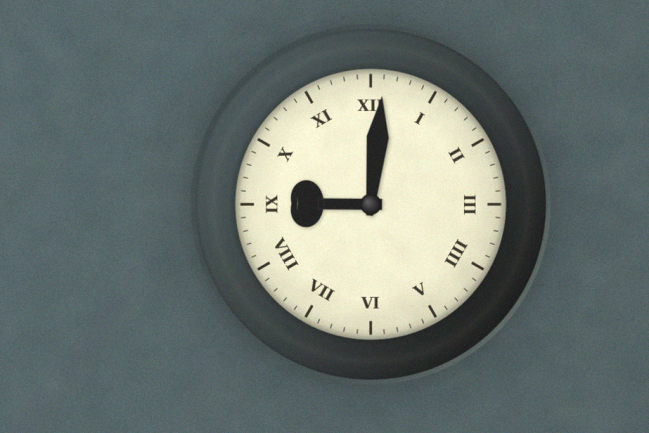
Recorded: 9h01
